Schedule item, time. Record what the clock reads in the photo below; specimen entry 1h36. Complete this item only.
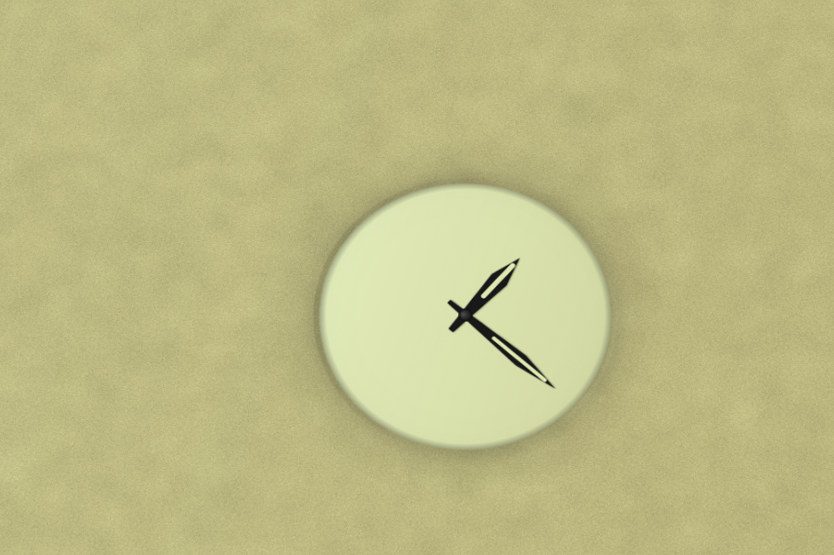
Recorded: 1h22
